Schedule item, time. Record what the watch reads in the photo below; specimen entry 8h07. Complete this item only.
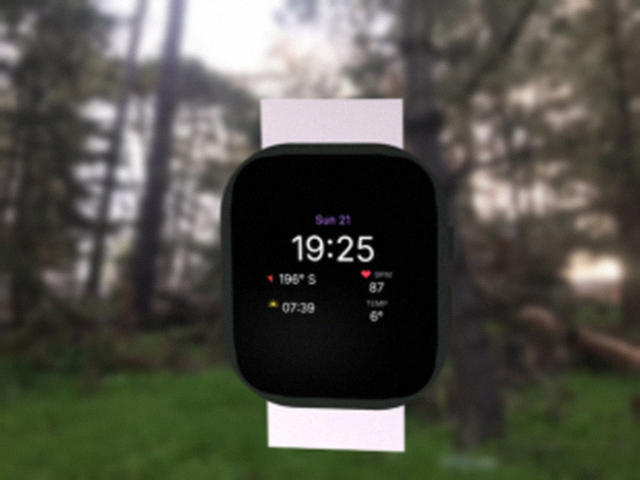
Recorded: 19h25
